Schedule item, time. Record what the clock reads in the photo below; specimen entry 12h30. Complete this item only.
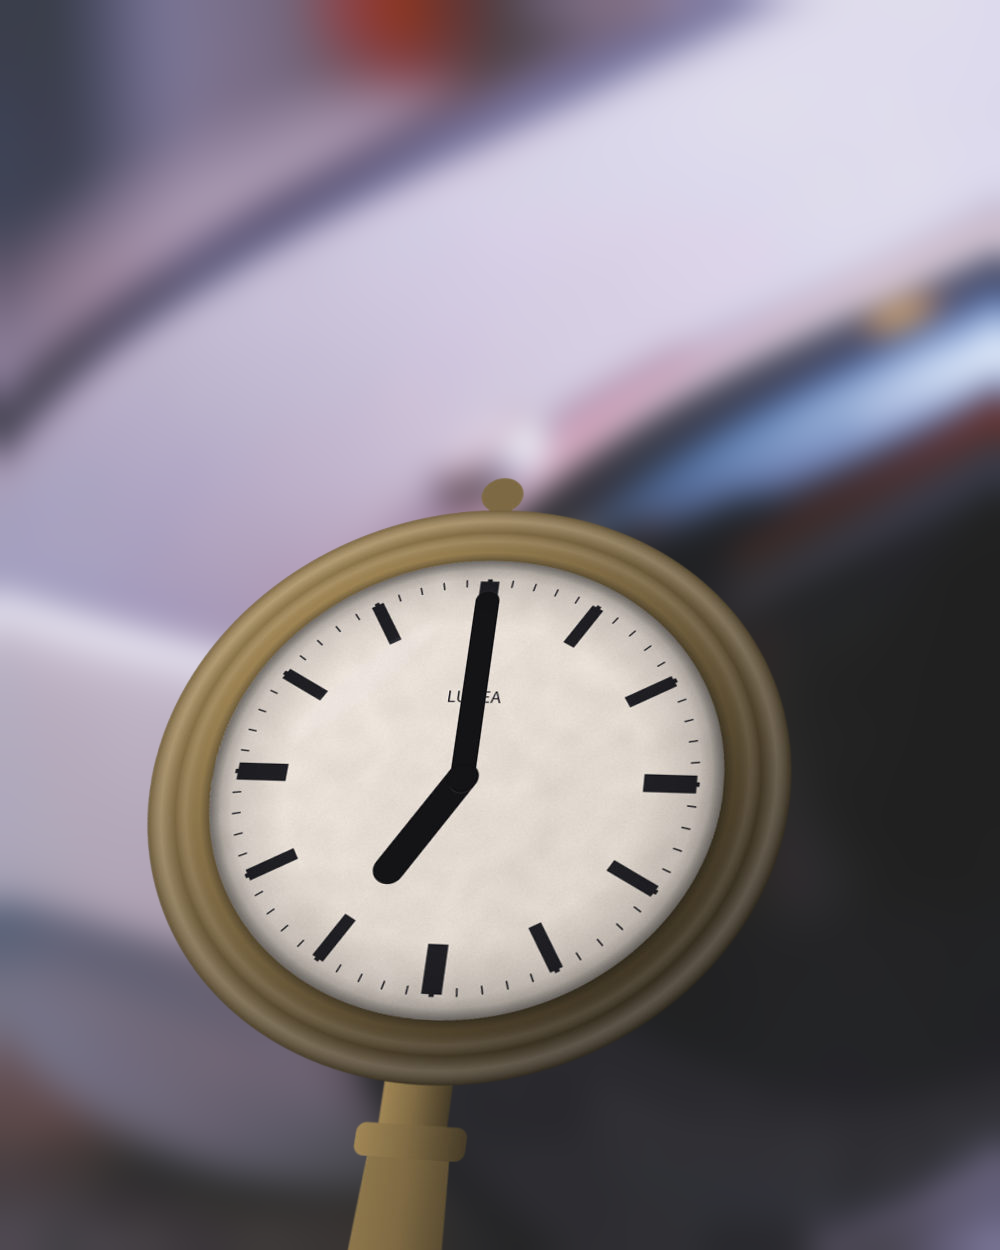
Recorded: 7h00
